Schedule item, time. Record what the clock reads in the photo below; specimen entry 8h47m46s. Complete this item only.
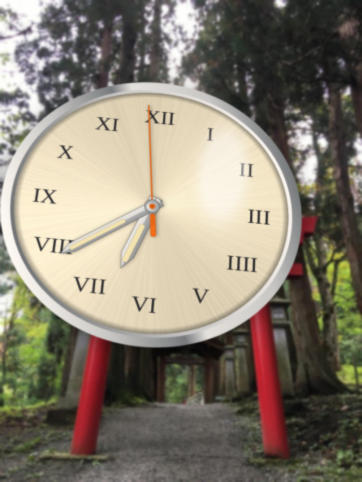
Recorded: 6h38m59s
